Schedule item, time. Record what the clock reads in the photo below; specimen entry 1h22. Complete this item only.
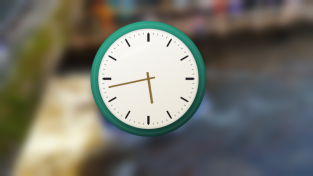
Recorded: 5h43
